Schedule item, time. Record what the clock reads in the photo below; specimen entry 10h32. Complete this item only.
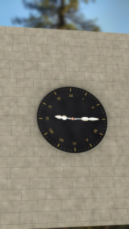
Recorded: 9h15
